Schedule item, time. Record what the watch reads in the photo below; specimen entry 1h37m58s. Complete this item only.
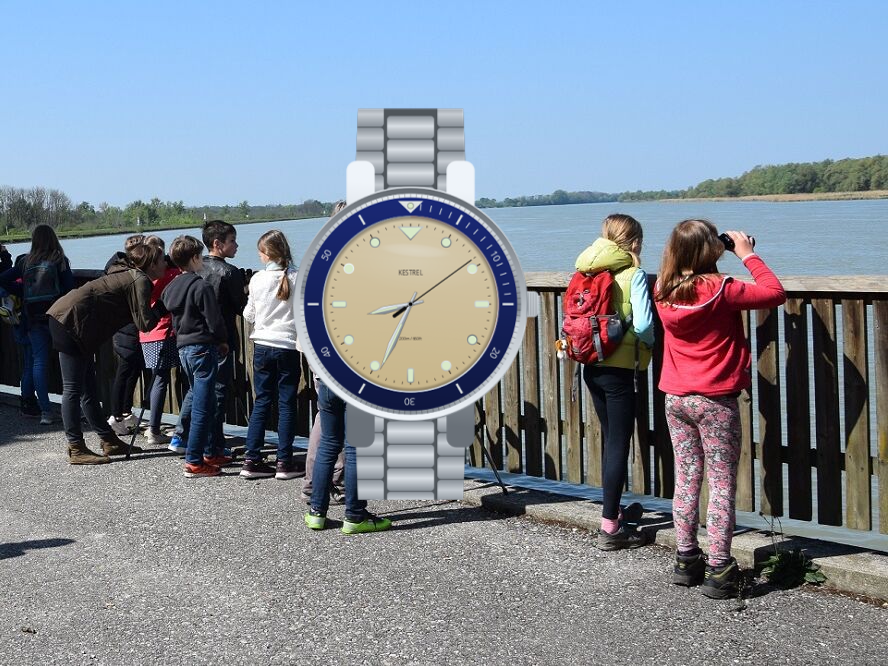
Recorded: 8h34m09s
